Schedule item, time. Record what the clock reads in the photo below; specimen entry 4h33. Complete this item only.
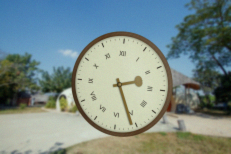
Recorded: 2h26
